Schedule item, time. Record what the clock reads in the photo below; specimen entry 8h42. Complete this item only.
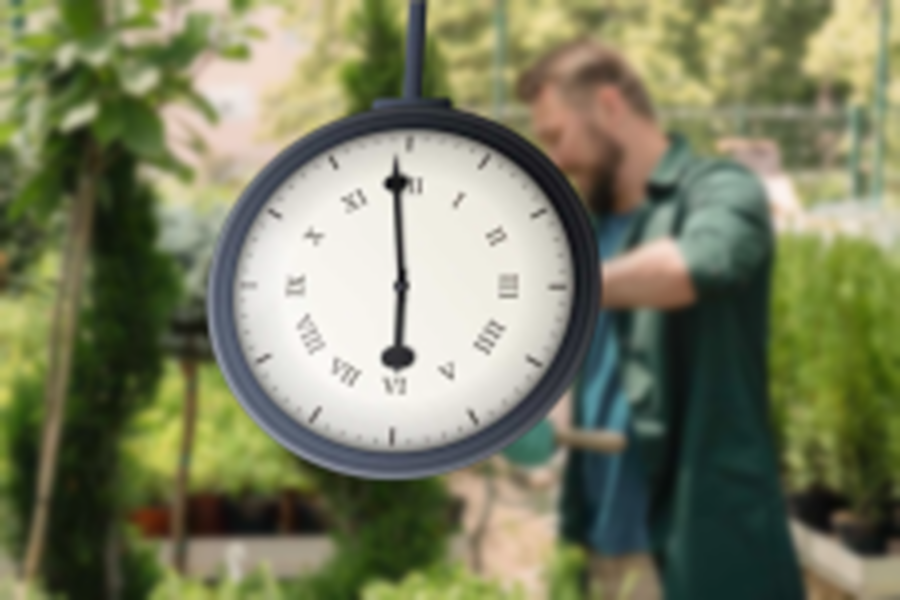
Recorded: 5h59
